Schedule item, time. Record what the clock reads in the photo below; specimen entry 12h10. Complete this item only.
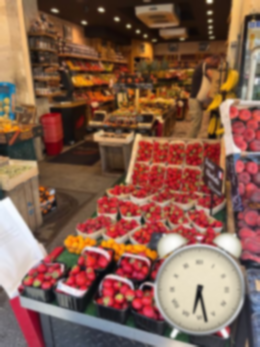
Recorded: 6h28
